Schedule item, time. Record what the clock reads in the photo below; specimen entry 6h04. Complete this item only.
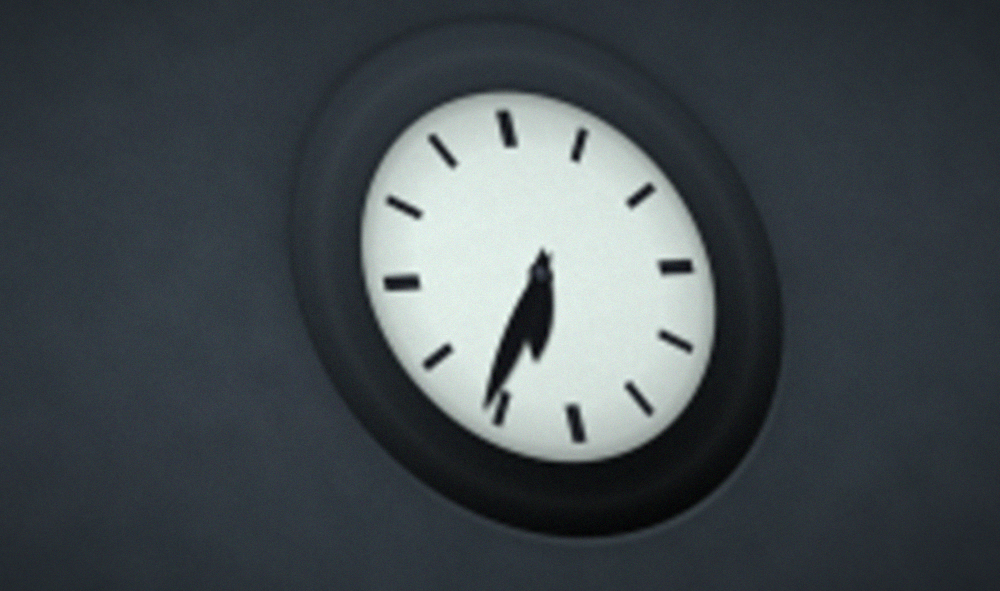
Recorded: 6h36
